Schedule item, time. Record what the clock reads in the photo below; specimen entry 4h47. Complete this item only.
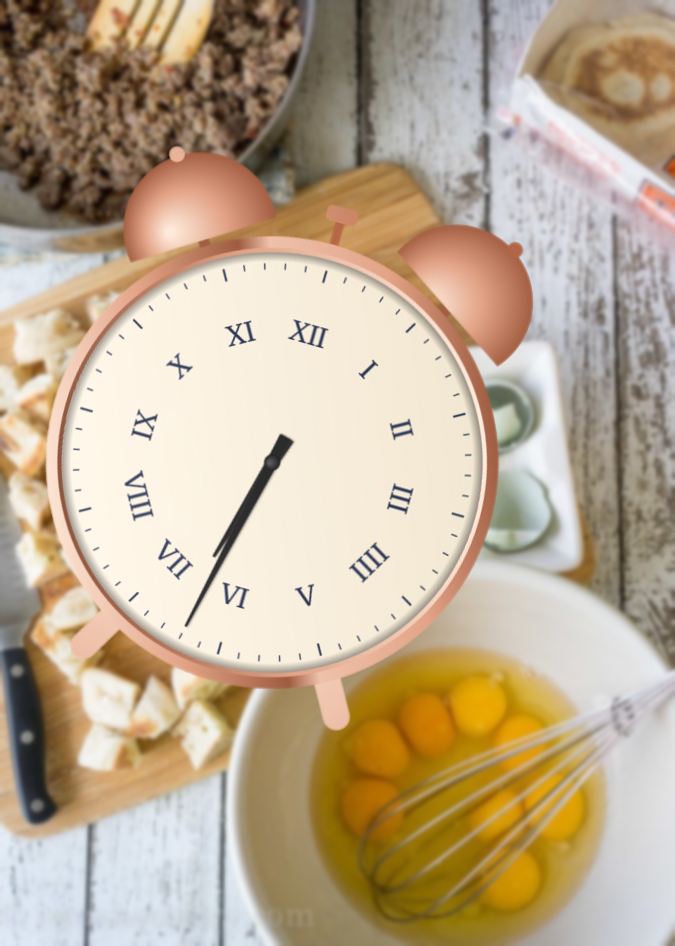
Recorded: 6h32
